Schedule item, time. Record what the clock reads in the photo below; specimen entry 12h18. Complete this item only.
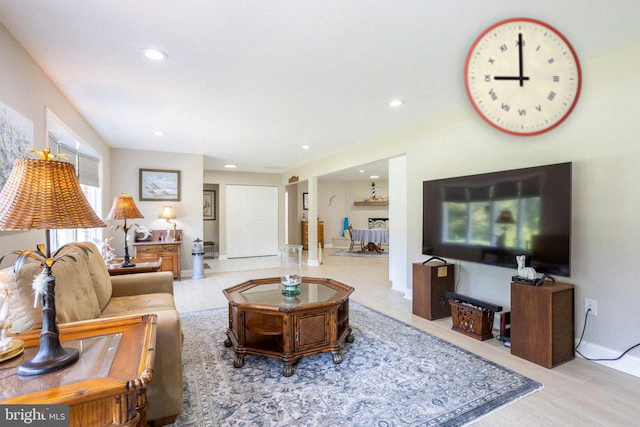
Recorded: 9h00
